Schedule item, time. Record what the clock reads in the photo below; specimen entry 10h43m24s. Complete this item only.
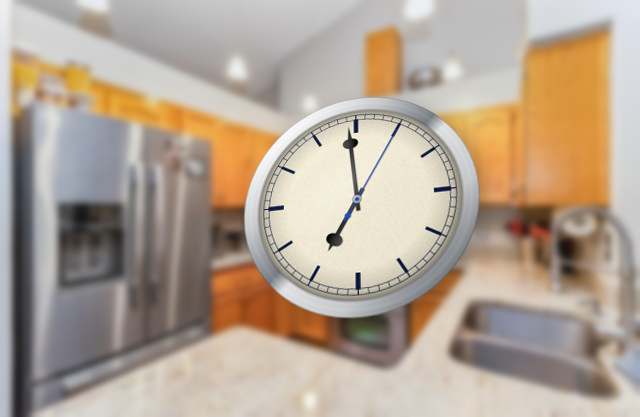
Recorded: 6h59m05s
